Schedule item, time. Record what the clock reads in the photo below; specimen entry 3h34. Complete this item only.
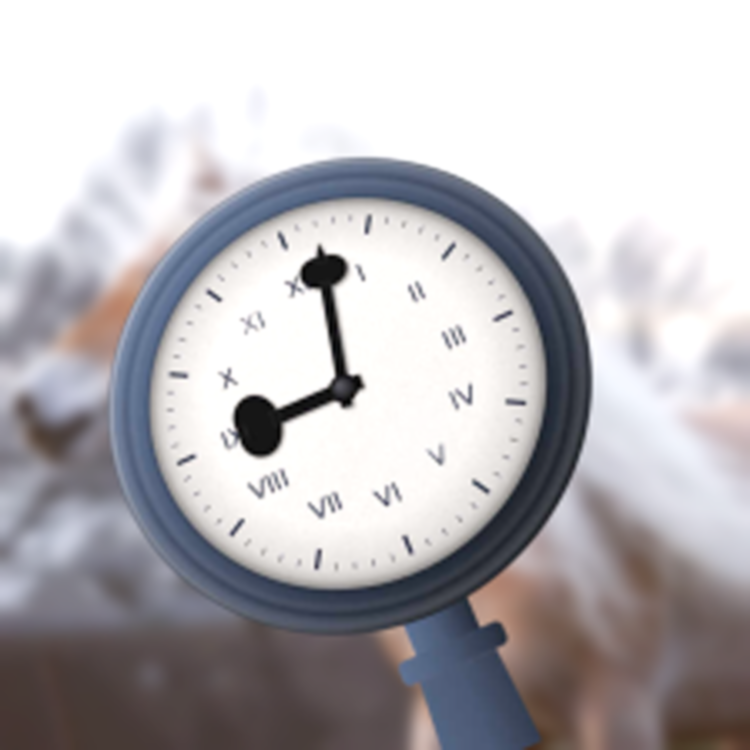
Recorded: 9h02
